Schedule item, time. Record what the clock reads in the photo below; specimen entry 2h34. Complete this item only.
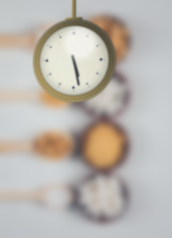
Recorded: 5h28
